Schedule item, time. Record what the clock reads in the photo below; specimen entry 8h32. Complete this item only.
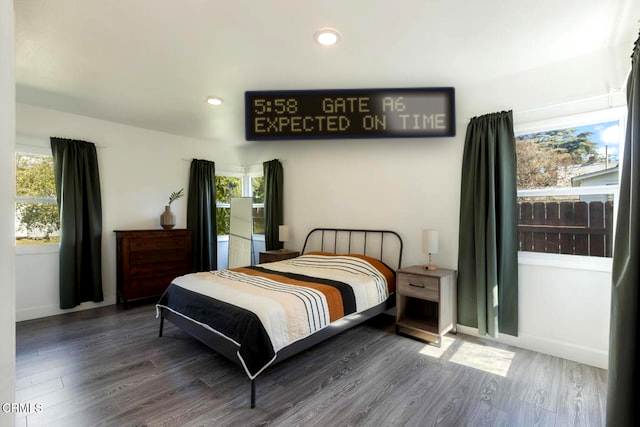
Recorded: 5h58
